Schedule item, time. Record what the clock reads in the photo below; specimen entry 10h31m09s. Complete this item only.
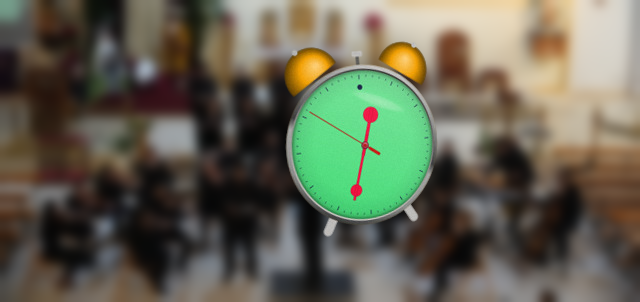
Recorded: 12h32m51s
